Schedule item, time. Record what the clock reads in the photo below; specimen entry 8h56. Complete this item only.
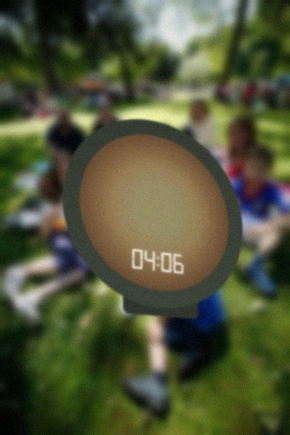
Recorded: 4h06
